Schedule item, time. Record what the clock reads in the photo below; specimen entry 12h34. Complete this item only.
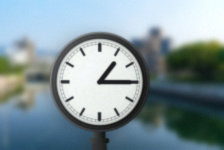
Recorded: 1h15
